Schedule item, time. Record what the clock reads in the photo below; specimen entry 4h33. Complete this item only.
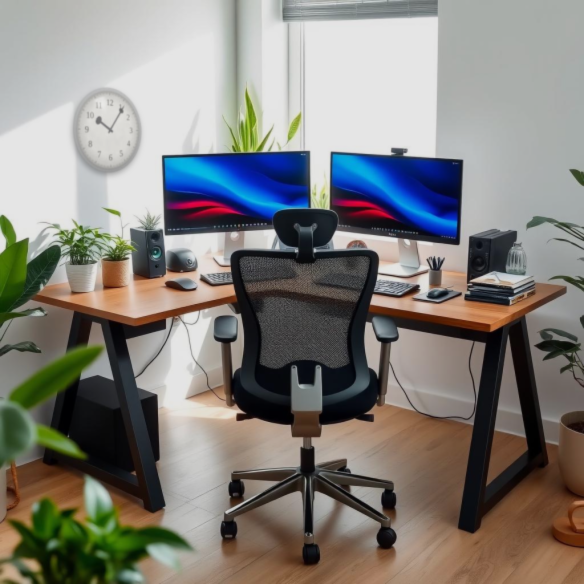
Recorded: 10h06
